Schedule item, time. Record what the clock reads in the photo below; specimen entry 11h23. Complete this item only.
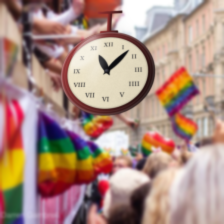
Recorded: 11h07
